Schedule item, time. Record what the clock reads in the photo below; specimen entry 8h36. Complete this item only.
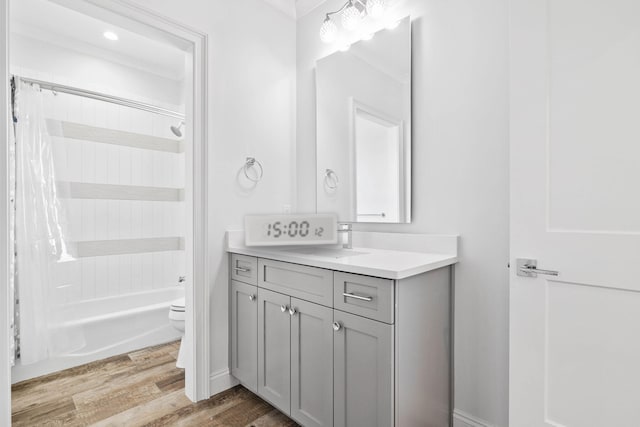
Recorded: 15h00
